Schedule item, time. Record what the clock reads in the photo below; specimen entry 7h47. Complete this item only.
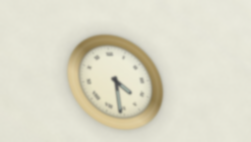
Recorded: 4h31
